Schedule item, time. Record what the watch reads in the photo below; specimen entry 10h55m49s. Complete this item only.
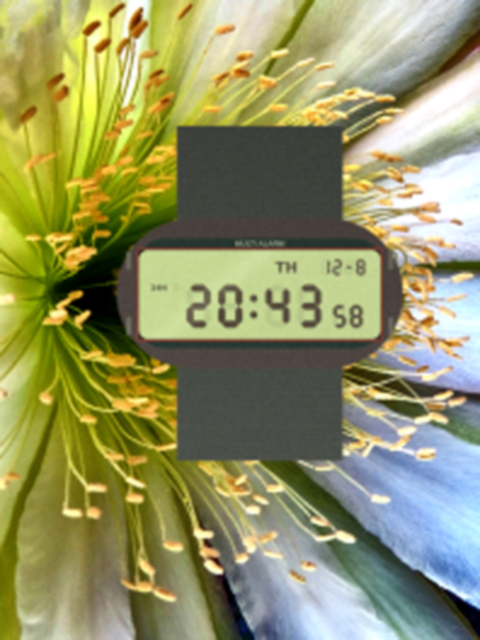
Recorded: 20h43m58s
